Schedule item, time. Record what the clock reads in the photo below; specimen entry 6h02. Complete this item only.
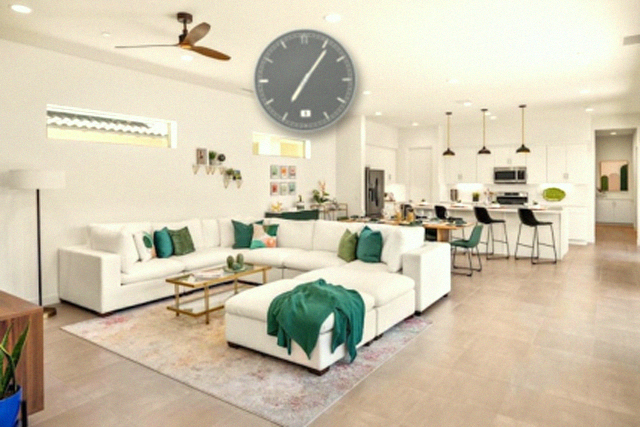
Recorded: 7h06
